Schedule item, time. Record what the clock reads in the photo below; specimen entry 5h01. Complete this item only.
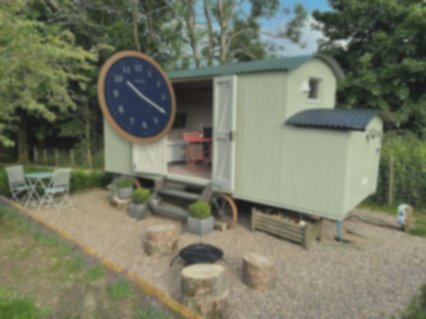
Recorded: 10h20
